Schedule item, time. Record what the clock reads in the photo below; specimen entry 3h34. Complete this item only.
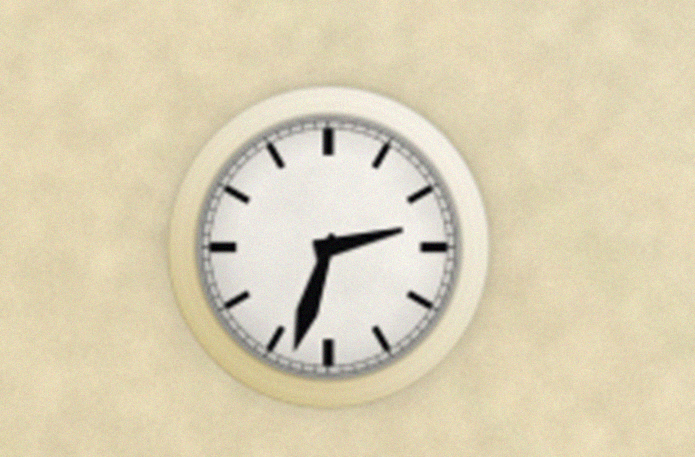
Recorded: 2h33
